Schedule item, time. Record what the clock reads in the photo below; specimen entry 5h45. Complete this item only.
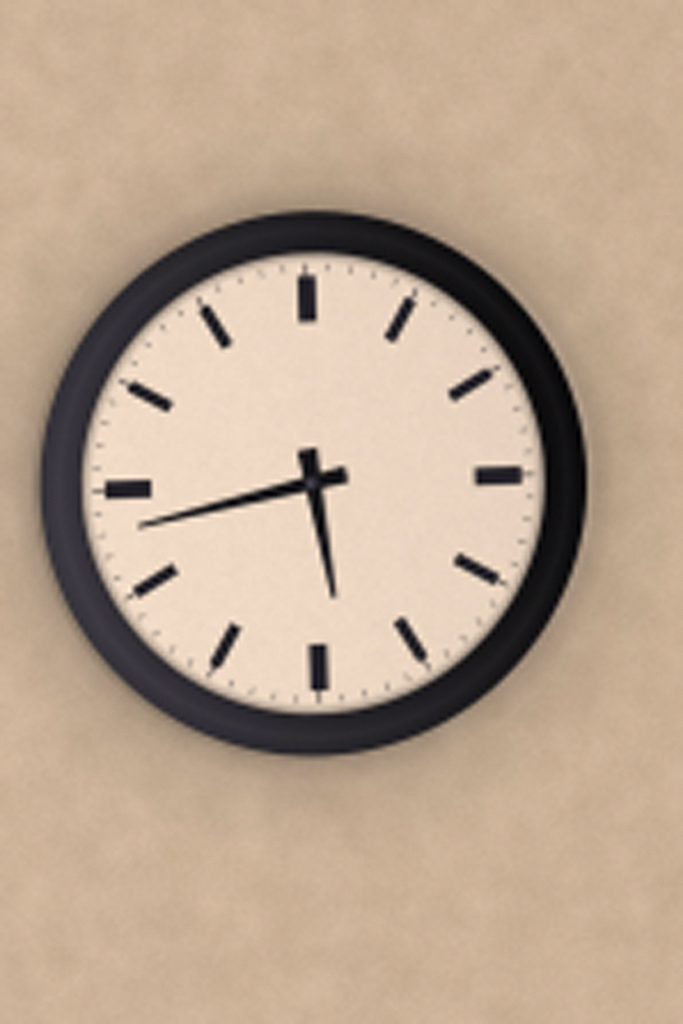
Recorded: 5h43
